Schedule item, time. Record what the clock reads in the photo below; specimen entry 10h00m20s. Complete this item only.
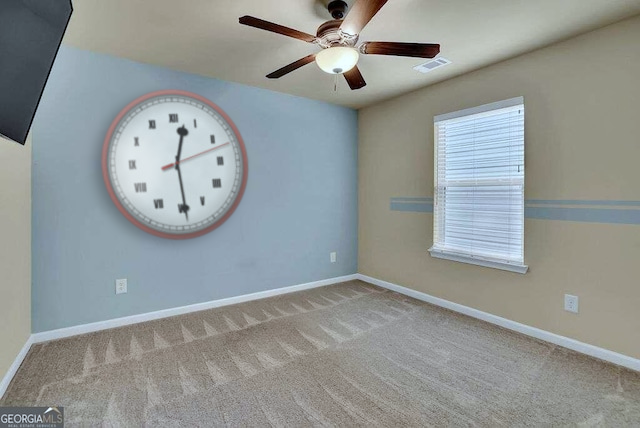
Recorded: 12h29m12s
